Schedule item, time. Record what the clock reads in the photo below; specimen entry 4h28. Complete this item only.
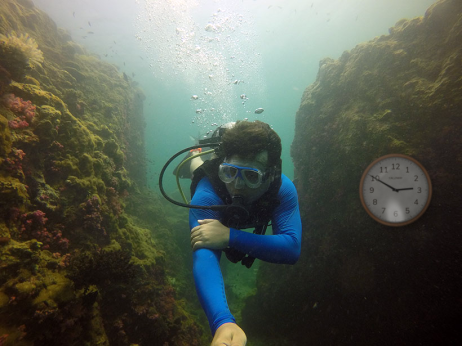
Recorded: 2h50
